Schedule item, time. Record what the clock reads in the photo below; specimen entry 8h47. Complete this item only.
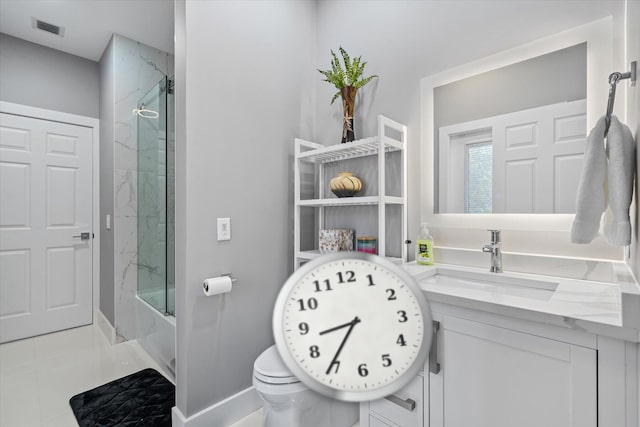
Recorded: 8h36
